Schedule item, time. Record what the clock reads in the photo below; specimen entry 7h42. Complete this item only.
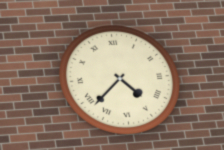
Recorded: 4h38
